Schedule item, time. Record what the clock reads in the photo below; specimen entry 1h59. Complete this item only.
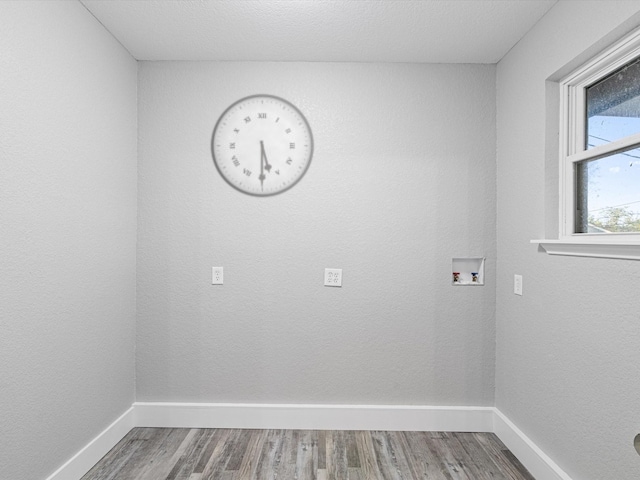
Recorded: 5h30
